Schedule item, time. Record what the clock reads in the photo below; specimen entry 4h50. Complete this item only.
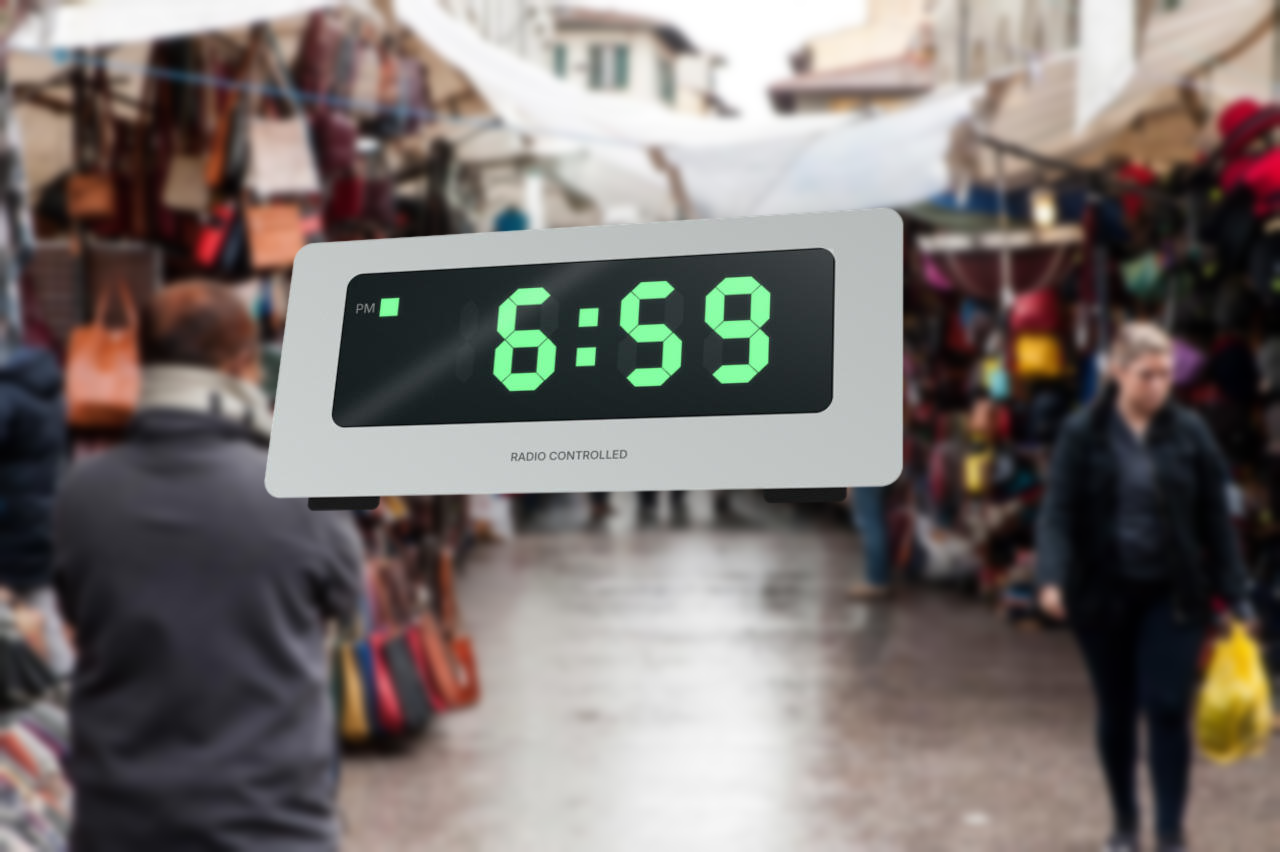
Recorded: 6h59
